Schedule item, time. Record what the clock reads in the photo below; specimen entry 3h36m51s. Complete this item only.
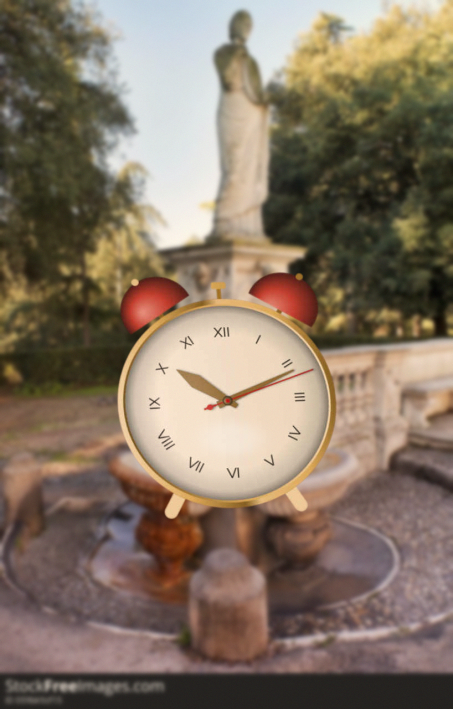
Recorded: 10h11m12s
